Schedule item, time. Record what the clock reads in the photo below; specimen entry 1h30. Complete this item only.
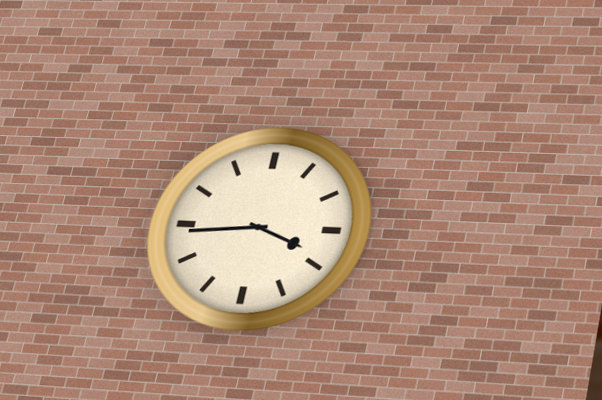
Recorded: 3h44
